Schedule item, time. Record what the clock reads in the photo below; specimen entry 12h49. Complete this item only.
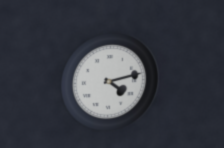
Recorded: 4h13
